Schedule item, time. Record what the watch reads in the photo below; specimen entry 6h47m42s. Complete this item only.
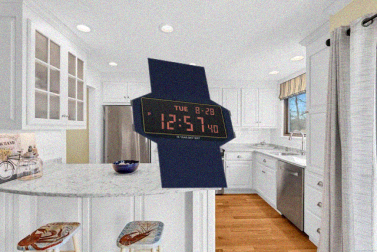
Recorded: 12h57m40s
